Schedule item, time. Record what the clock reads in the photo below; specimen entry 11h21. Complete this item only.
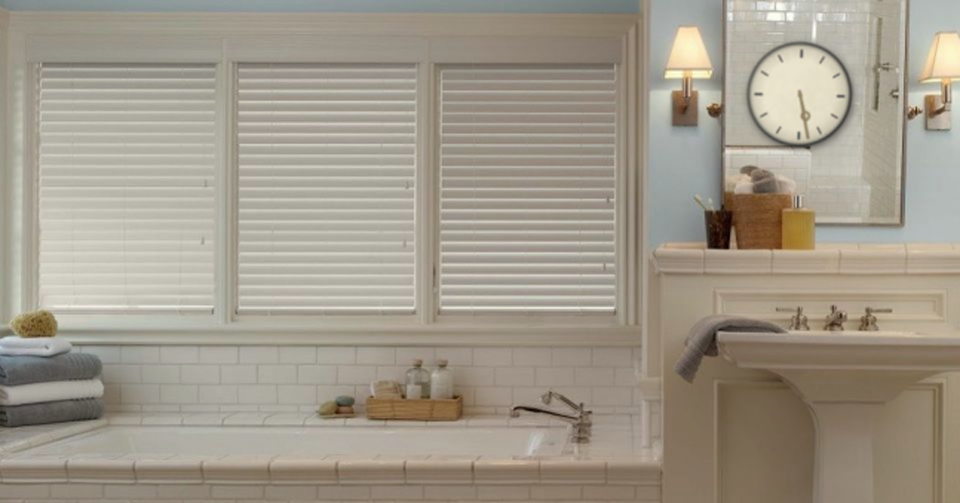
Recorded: 5h28
